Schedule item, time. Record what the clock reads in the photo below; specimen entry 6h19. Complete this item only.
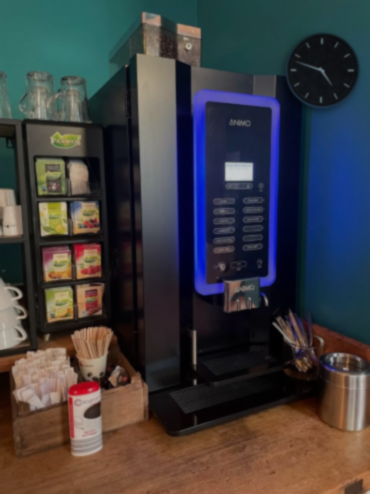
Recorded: 4h48
